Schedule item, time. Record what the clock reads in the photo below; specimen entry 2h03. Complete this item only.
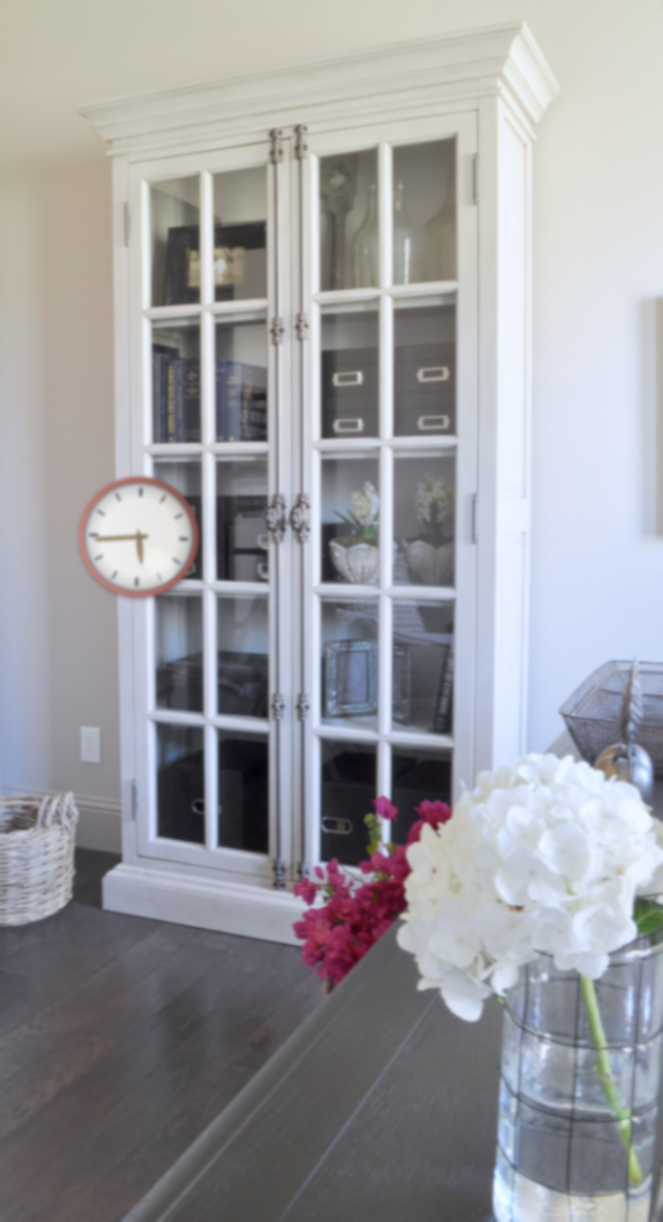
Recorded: 5h44
